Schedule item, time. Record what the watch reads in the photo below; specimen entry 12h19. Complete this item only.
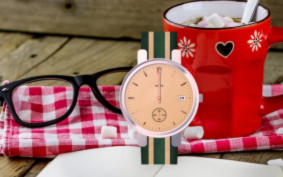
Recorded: 12h00
